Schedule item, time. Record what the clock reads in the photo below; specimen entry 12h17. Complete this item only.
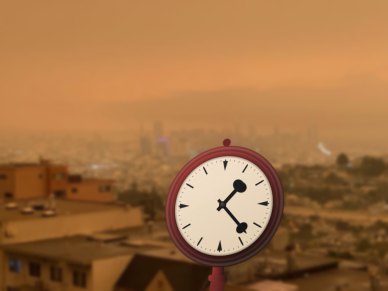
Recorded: 1h23
